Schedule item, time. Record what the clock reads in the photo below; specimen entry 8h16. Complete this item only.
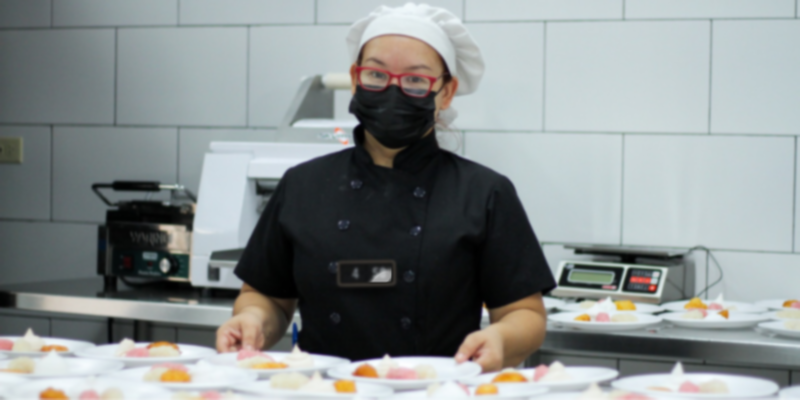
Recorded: 4h58
